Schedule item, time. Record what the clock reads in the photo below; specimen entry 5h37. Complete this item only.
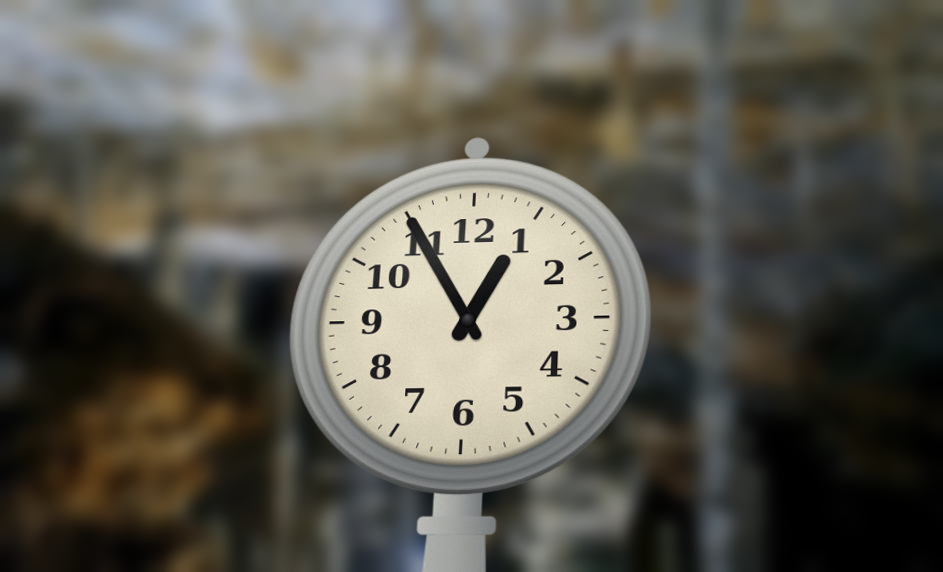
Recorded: 12h55
